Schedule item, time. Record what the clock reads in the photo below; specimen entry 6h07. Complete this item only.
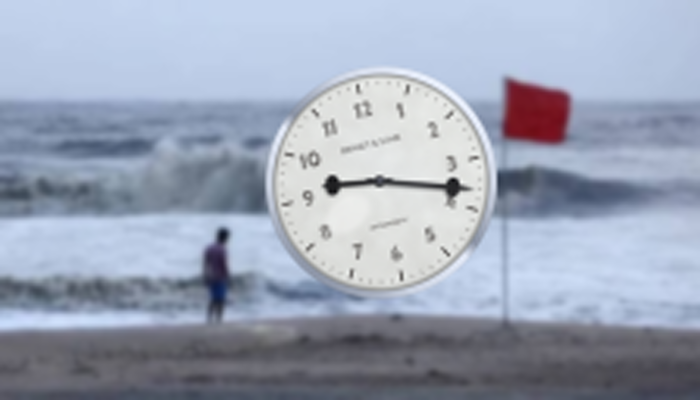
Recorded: 9h18
